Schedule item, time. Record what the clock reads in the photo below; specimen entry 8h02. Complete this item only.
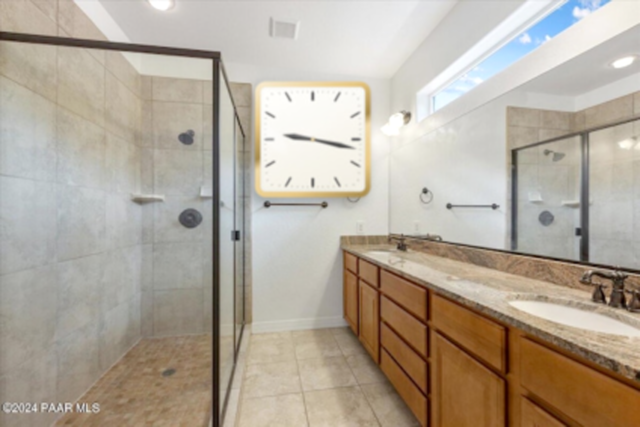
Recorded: 9h17
